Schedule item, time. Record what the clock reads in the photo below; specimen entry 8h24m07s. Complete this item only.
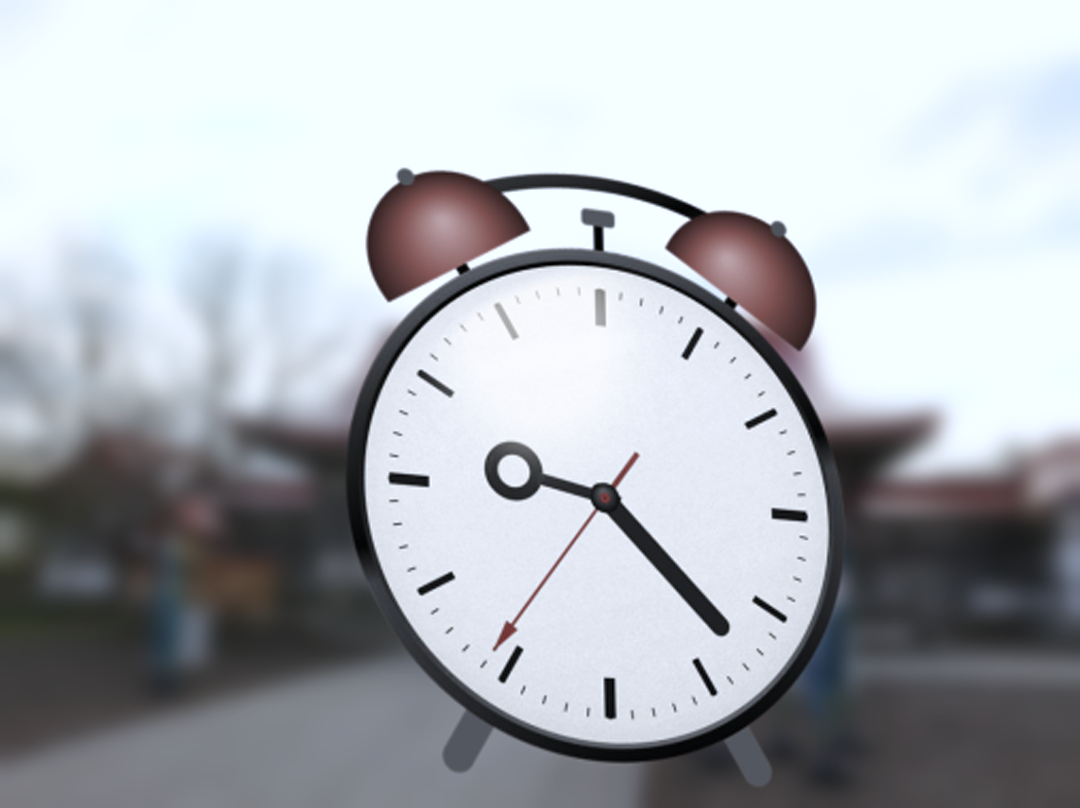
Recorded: 9h22m36s
